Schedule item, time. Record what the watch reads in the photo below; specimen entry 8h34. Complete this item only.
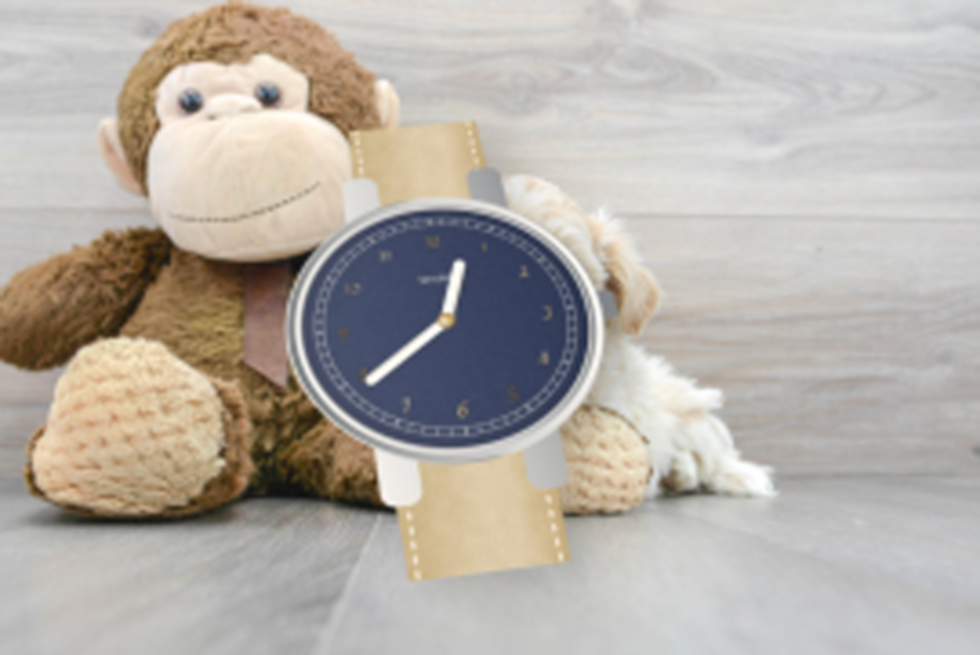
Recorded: 12h39
